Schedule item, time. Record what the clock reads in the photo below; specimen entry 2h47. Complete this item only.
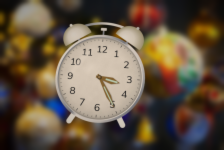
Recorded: 3h25
